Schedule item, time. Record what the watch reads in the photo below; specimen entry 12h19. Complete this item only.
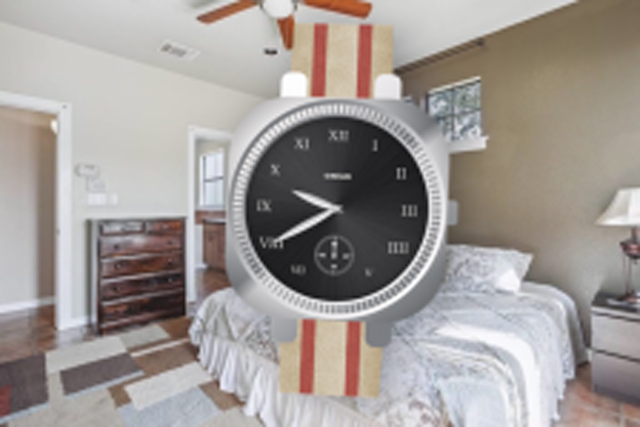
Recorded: 9h40
